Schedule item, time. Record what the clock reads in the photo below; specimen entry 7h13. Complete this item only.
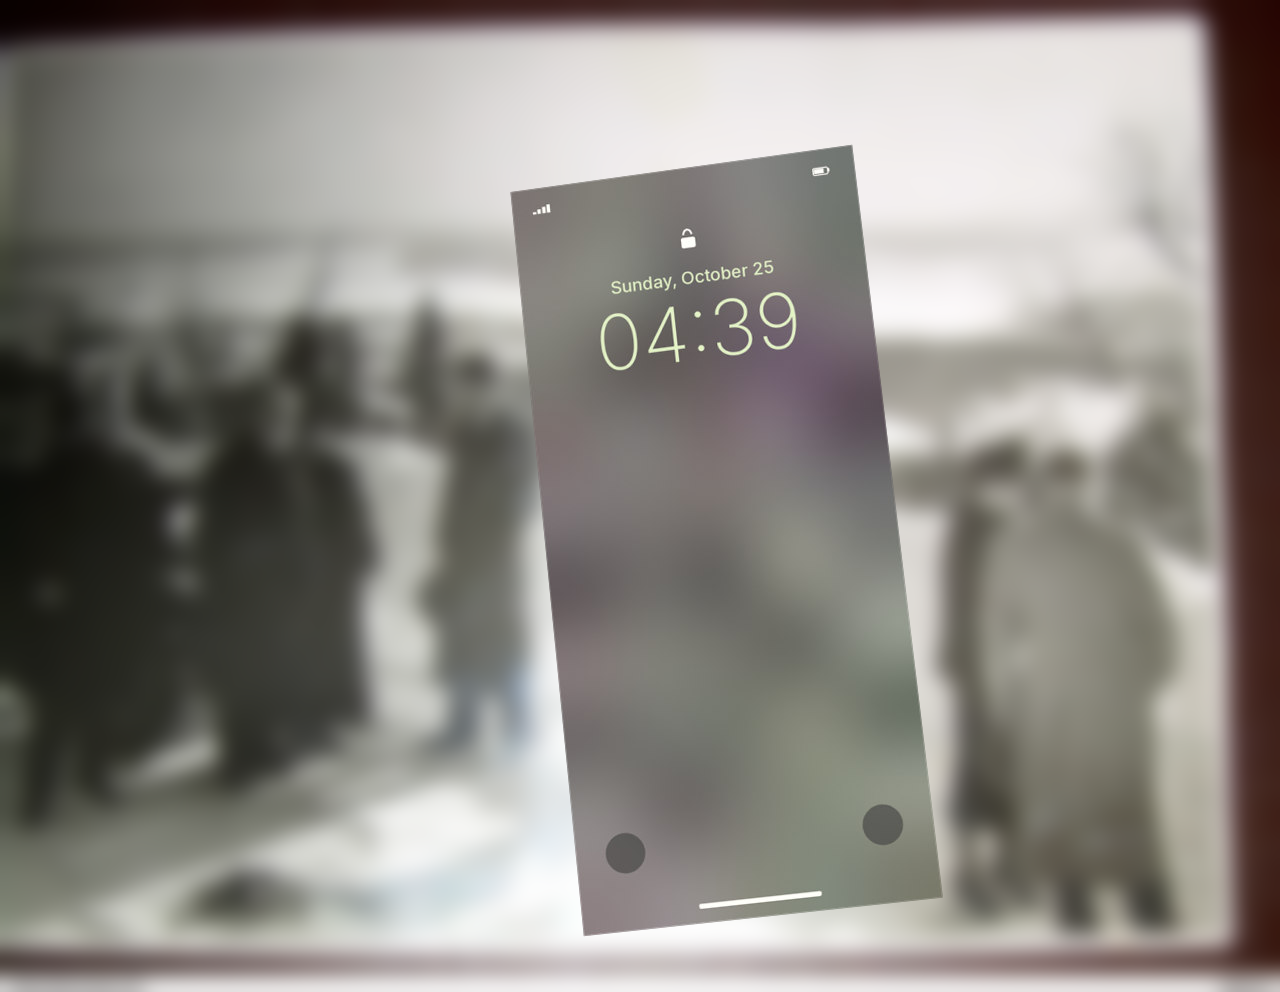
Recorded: 4h39
